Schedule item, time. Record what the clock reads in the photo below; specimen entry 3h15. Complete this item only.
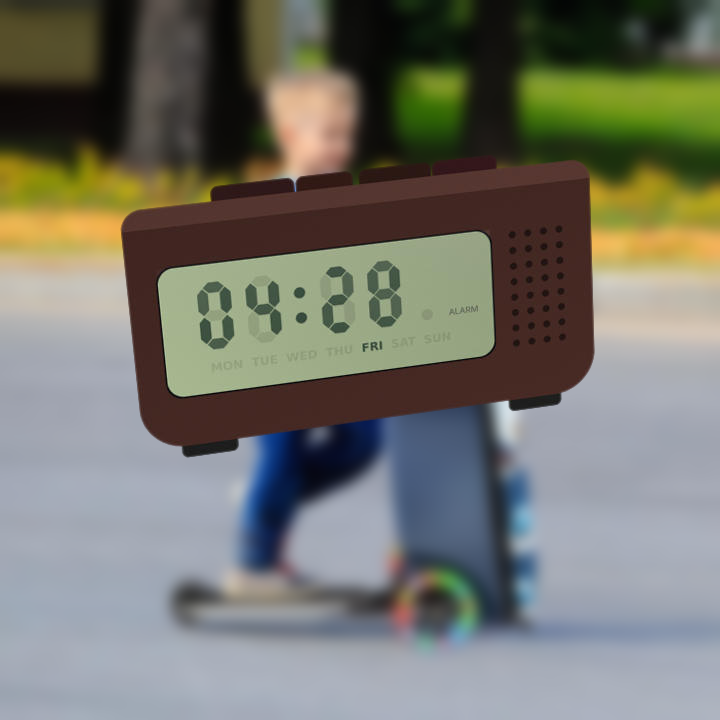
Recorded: 4h28
